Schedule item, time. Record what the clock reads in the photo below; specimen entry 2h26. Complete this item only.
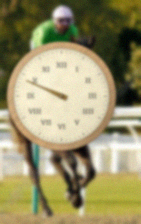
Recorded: 9h49
